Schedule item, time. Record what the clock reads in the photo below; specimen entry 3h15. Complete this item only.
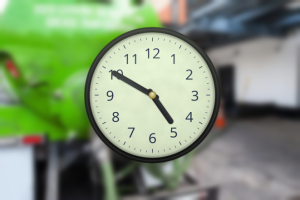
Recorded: 4h50
